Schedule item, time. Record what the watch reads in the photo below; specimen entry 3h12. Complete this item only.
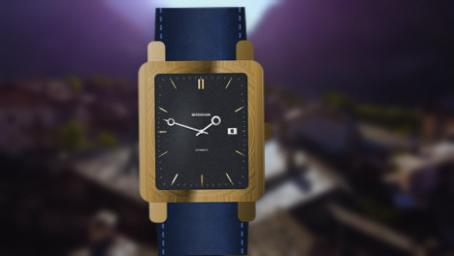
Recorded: 1h48
